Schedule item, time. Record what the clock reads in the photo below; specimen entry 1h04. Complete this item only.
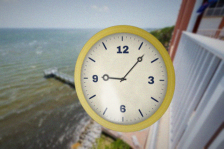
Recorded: 9h07
